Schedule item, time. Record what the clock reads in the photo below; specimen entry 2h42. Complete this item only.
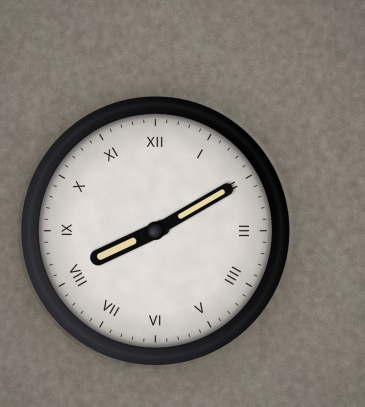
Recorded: 8h10
